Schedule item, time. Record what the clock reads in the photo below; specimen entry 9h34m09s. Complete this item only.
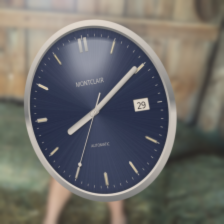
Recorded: 8h09m35s
